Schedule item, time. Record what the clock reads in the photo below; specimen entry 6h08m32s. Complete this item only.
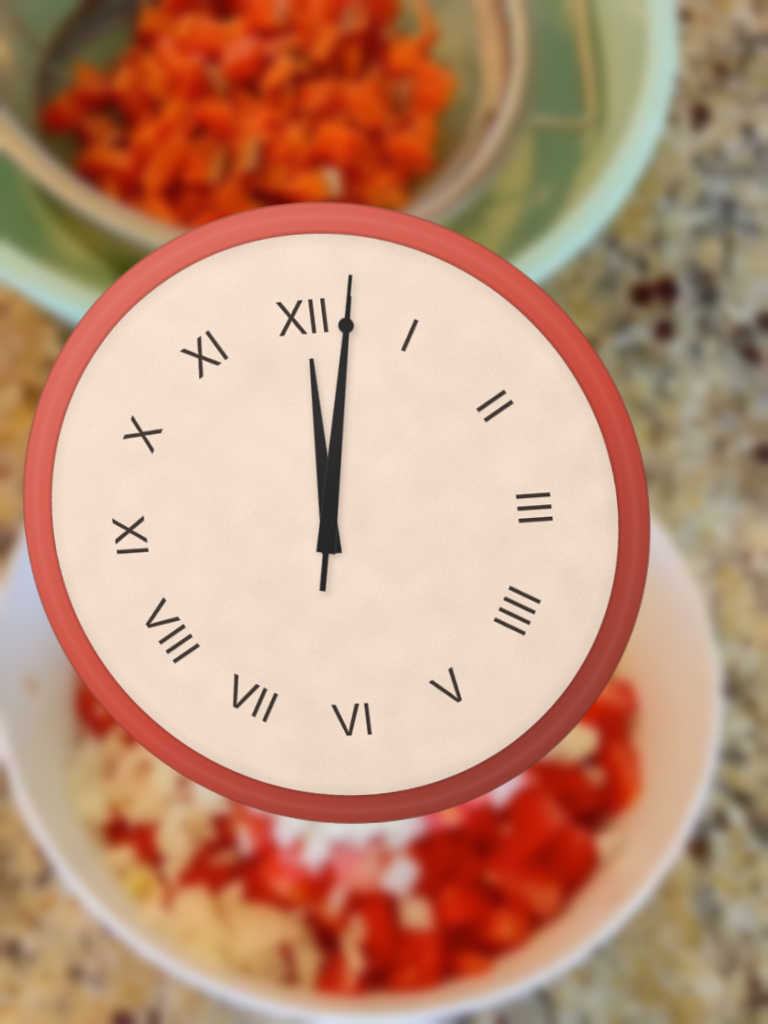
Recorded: 12h02m02s
